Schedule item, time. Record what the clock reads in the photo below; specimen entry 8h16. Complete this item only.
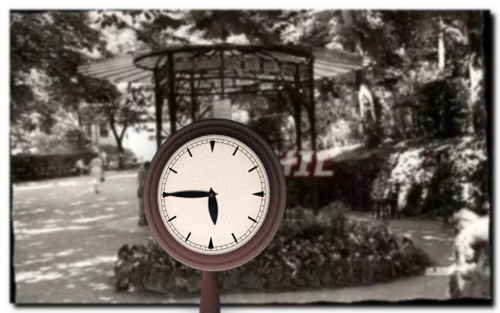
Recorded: 5h45
